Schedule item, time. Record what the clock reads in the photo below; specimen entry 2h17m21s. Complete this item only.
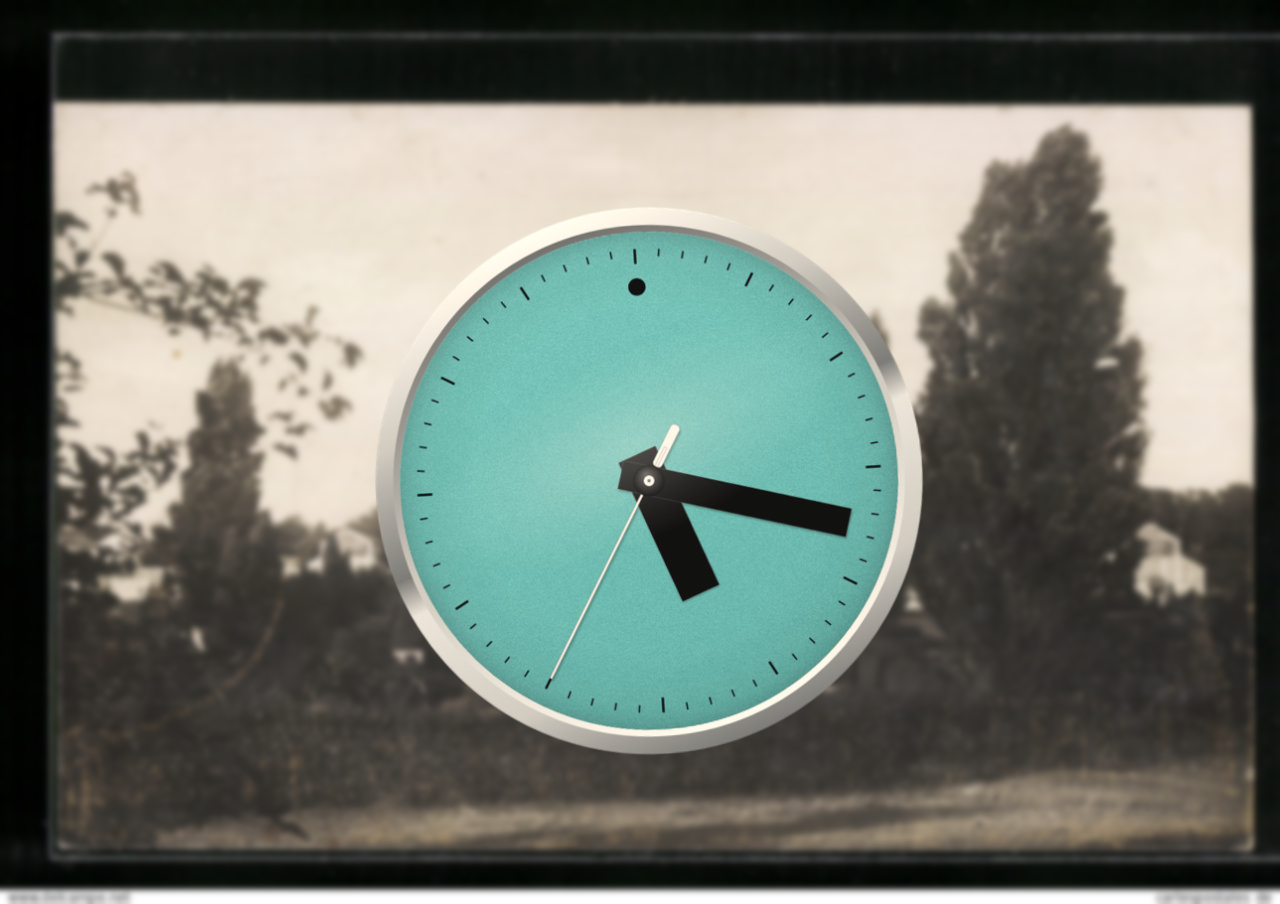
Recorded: 5h17m35s
